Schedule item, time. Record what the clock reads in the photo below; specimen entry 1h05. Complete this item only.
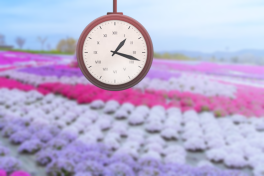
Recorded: 1h18
